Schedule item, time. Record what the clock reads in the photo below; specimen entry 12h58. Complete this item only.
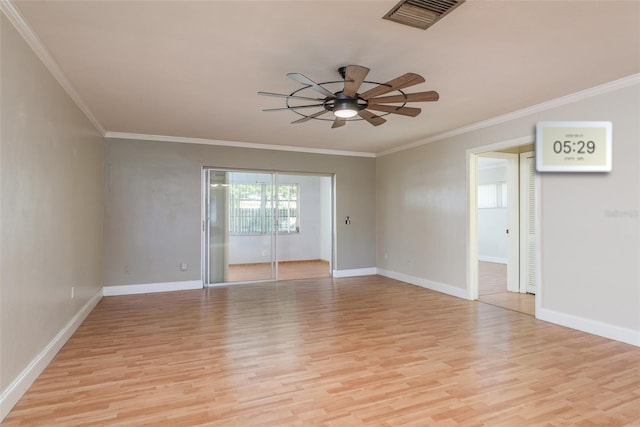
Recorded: 5h29
